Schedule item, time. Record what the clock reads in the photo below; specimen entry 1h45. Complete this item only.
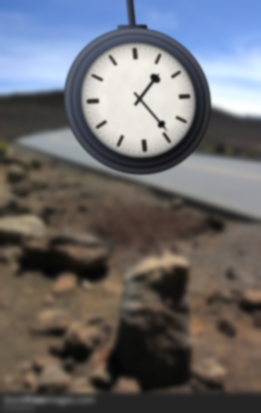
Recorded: 1h24
